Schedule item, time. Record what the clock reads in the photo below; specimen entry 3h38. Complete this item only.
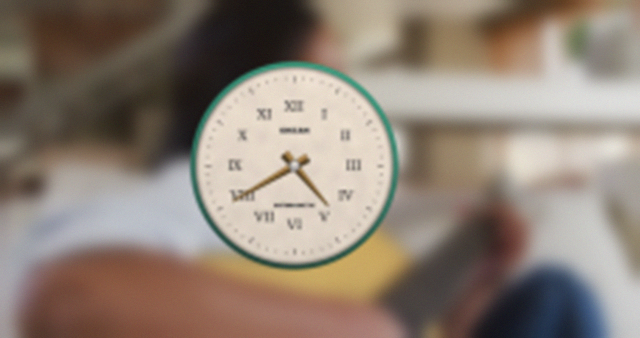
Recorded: 4h40
